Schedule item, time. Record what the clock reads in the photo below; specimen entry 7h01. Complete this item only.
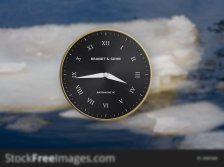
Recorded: 3h44
